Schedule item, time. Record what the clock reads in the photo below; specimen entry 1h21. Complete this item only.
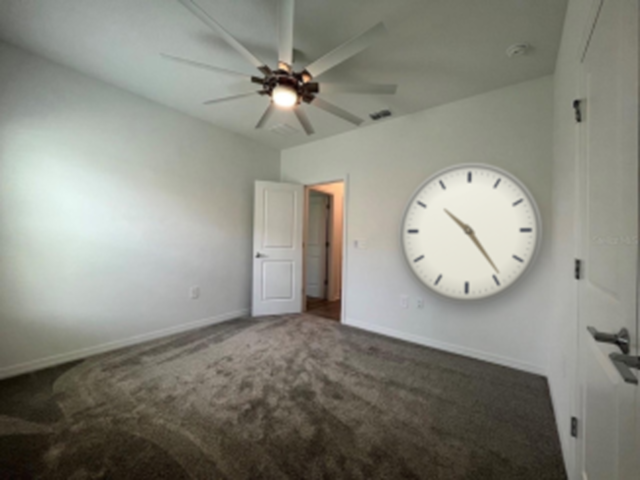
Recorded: 10h24
